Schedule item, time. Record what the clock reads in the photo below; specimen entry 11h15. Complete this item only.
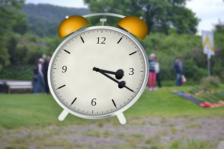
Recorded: 3h20
